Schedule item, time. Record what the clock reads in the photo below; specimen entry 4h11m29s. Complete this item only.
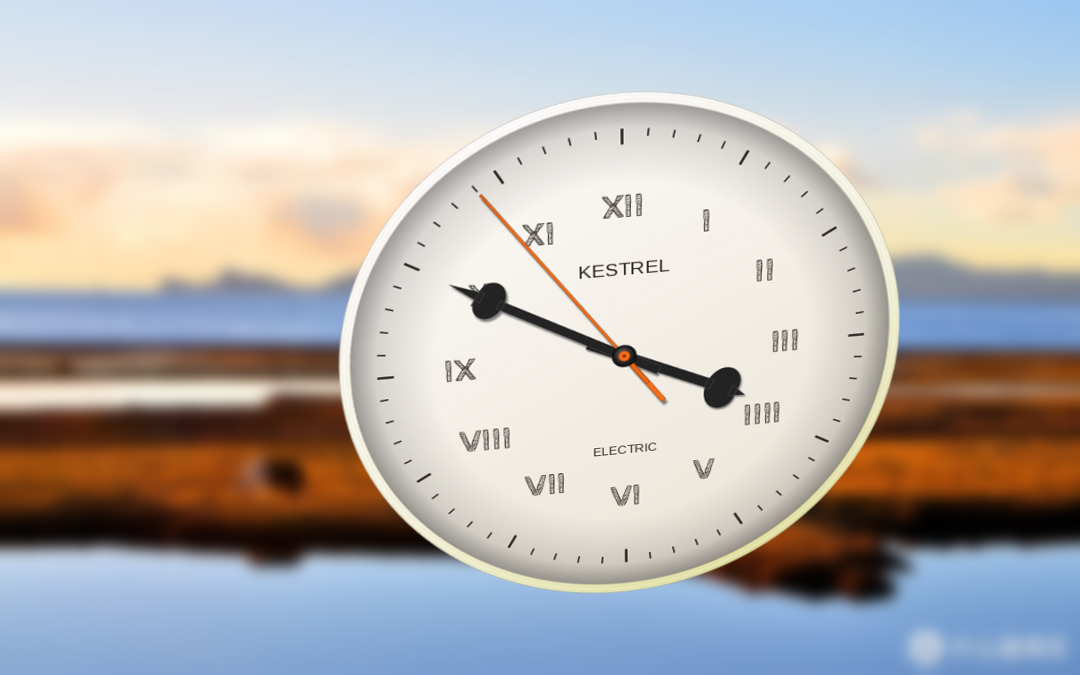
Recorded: 3h49m54s
